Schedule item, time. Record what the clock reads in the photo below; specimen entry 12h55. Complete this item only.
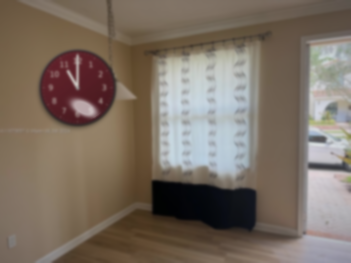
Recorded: 11h00
